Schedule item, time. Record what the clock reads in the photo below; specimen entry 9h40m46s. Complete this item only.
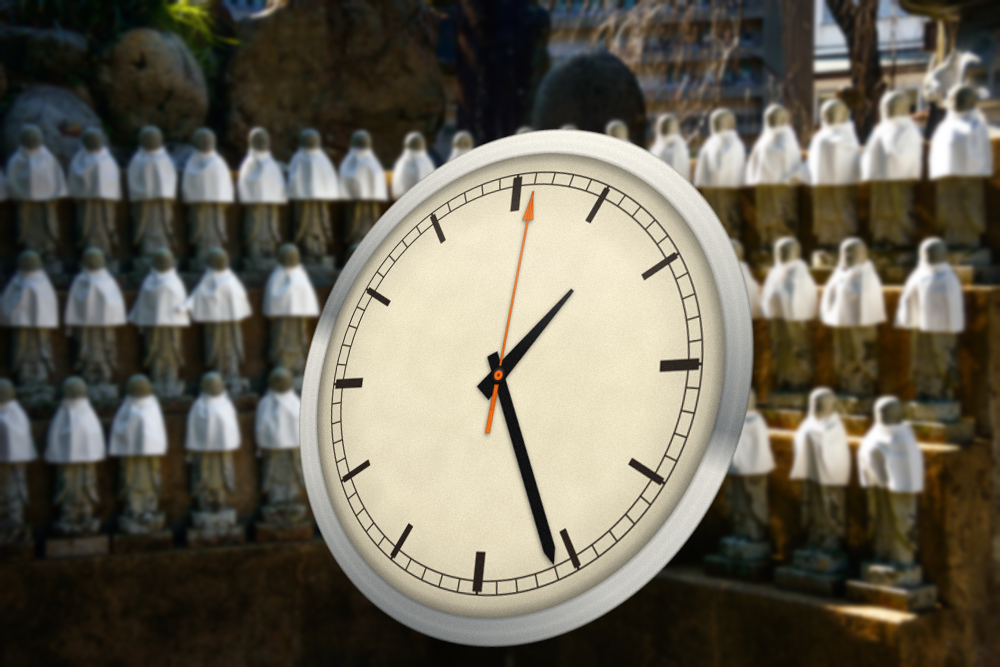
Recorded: 1h26m01s
